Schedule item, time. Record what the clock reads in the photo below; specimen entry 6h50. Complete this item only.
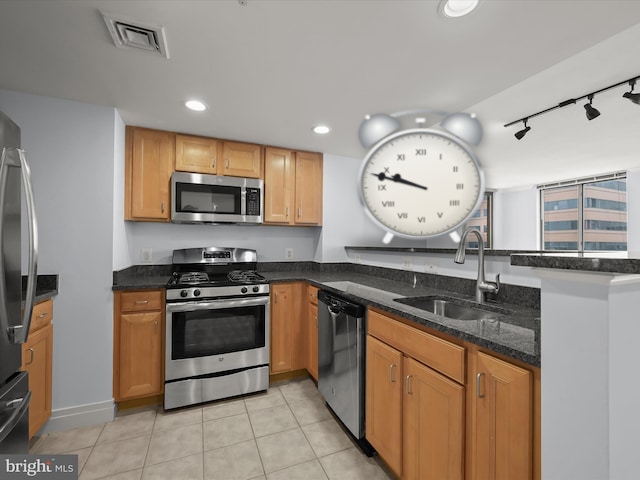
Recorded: 9h48
